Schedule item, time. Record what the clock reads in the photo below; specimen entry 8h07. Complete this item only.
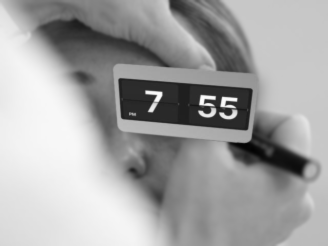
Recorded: 7h55
